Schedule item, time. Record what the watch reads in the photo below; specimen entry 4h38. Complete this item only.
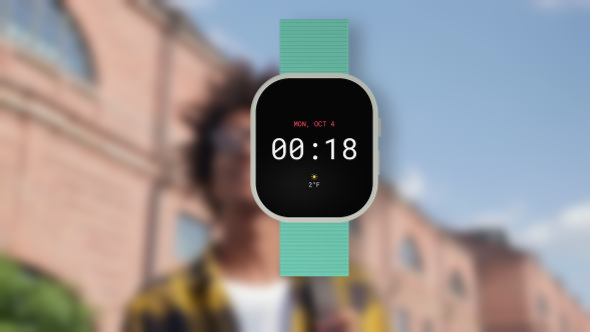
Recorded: 0h18
